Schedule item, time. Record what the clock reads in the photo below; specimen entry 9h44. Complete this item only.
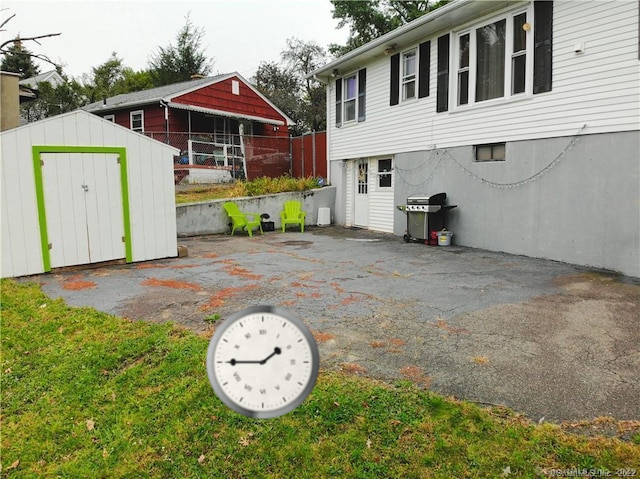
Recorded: 1h45
